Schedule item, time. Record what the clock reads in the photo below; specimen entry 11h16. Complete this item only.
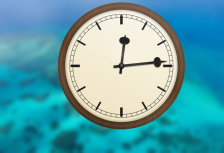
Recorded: 12h14
